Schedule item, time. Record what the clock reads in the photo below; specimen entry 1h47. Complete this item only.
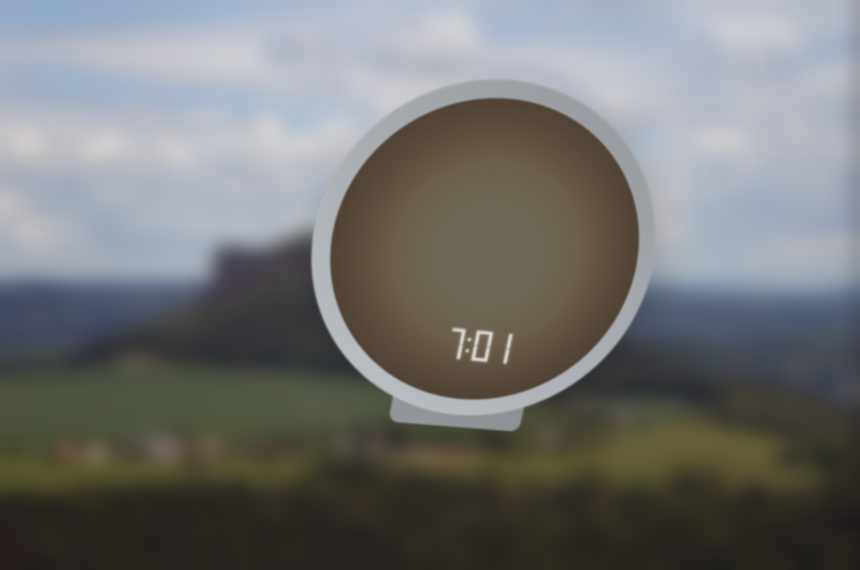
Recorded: 7h01
